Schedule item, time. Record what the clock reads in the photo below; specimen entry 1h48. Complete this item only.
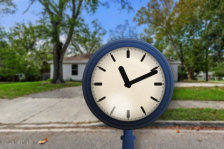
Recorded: 11h11
